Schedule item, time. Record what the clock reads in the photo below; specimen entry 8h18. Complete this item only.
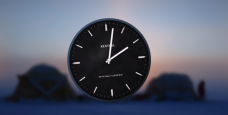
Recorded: 2h02
